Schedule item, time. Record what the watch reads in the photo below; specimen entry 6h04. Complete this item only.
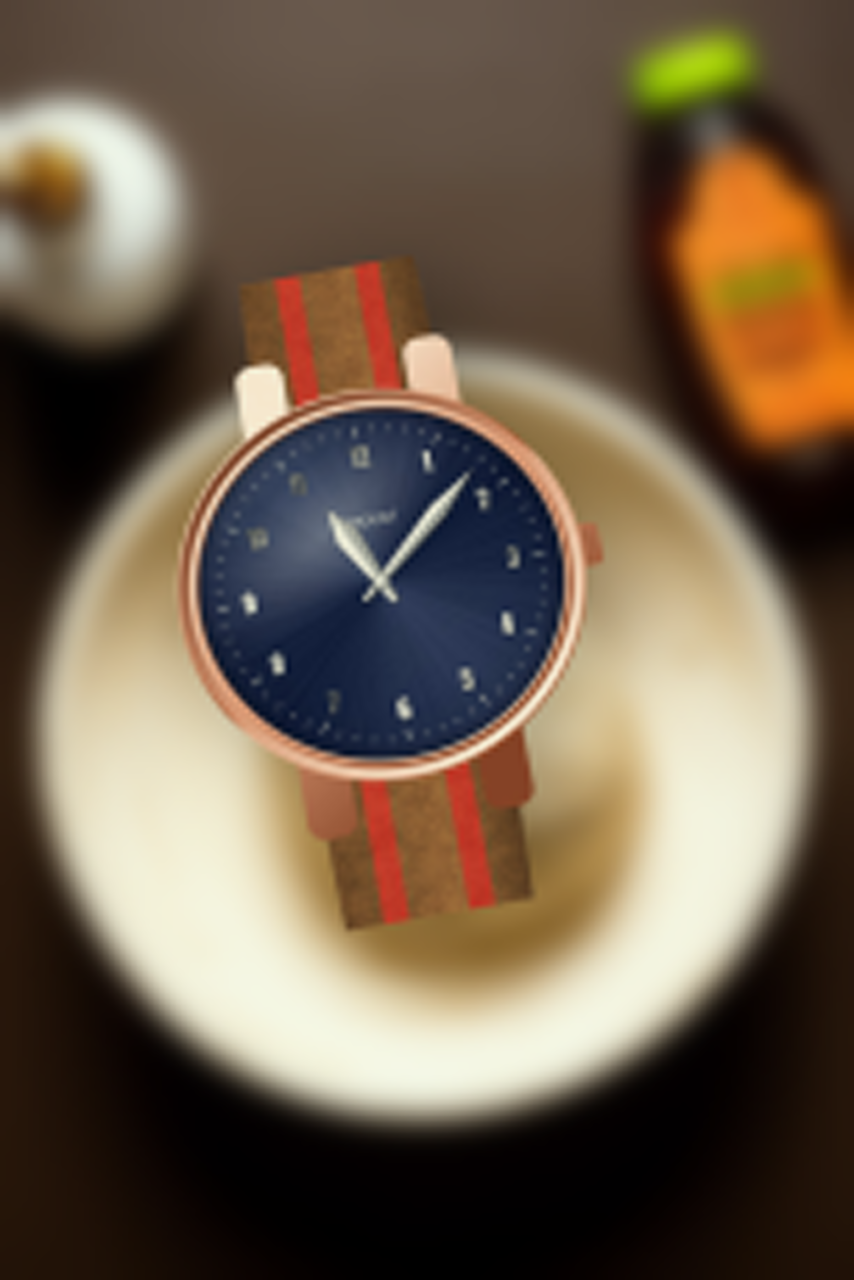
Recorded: 11h08
